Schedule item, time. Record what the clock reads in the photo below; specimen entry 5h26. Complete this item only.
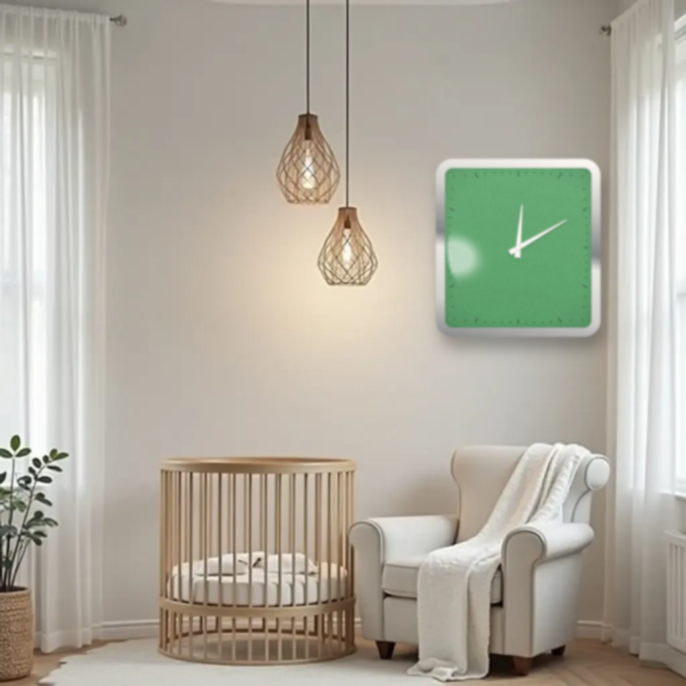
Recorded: 12h10
